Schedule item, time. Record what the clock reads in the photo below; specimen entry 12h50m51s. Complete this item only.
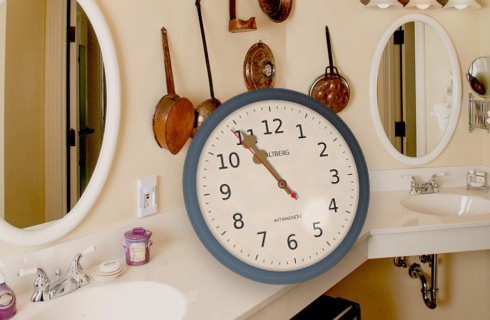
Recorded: 10h54m54s
